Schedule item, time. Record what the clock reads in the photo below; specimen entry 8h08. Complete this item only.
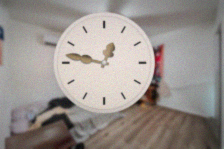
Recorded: 12h47
